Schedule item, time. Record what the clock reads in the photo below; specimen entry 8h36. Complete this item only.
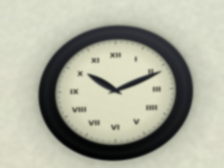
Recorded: 10h11
